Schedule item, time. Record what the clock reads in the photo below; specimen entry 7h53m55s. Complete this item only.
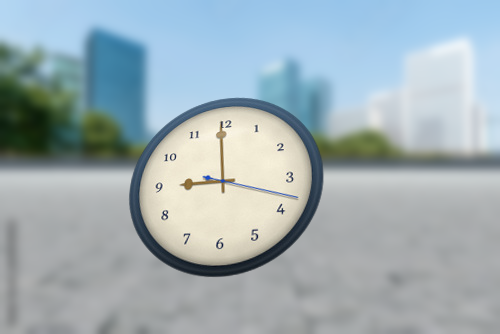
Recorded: 8h59m18s
